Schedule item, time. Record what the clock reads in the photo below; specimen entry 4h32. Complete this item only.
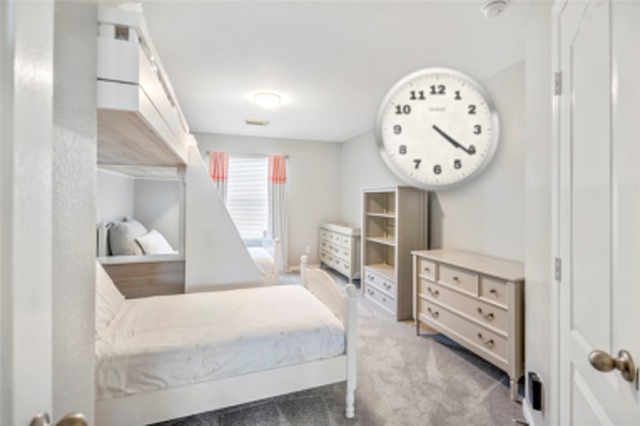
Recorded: 4h21
